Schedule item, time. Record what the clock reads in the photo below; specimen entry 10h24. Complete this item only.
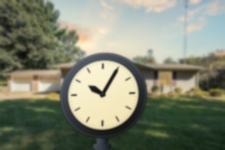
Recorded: 10h05
